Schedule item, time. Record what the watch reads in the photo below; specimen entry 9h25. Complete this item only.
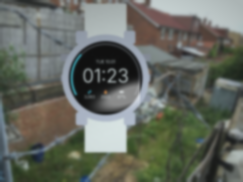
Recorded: 1h23
